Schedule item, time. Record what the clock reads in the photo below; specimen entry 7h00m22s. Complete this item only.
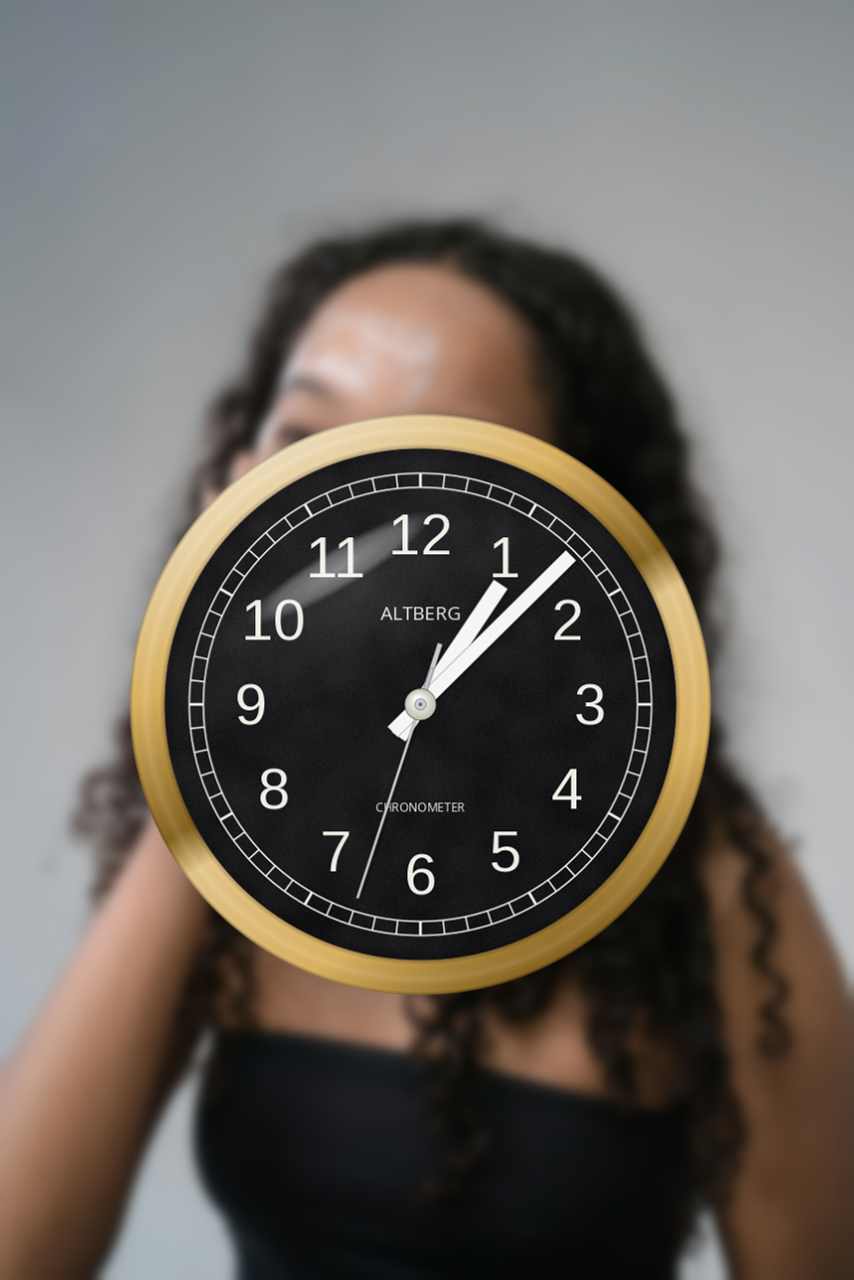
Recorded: 1h07m33s
